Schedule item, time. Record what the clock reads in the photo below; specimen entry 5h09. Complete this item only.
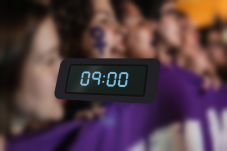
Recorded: 9h00
